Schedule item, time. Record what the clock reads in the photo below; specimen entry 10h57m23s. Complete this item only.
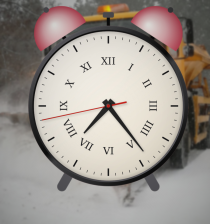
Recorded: 7h23m43s
